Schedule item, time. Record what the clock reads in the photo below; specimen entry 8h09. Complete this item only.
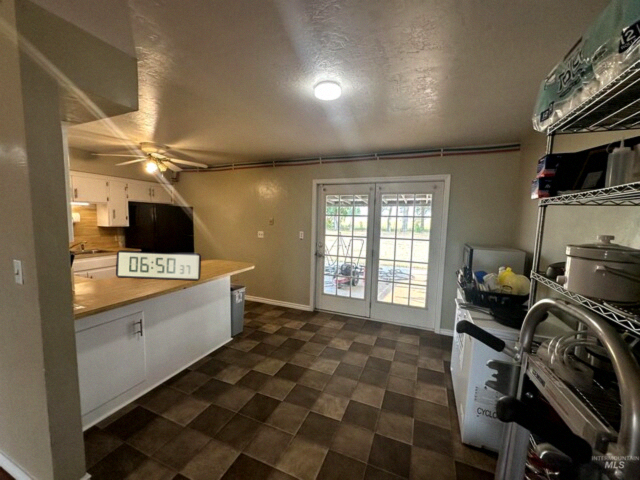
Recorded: 6h50
